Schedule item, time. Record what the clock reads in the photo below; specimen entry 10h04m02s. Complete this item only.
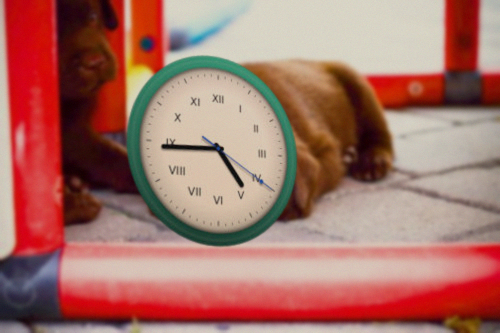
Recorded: 4h44m20s
